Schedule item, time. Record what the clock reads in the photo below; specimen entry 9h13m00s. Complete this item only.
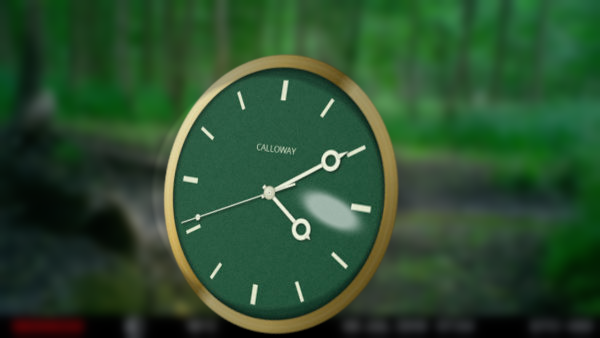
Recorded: 4h09m41s
